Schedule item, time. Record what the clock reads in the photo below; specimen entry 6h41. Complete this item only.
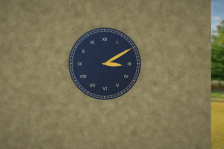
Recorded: 3h10
